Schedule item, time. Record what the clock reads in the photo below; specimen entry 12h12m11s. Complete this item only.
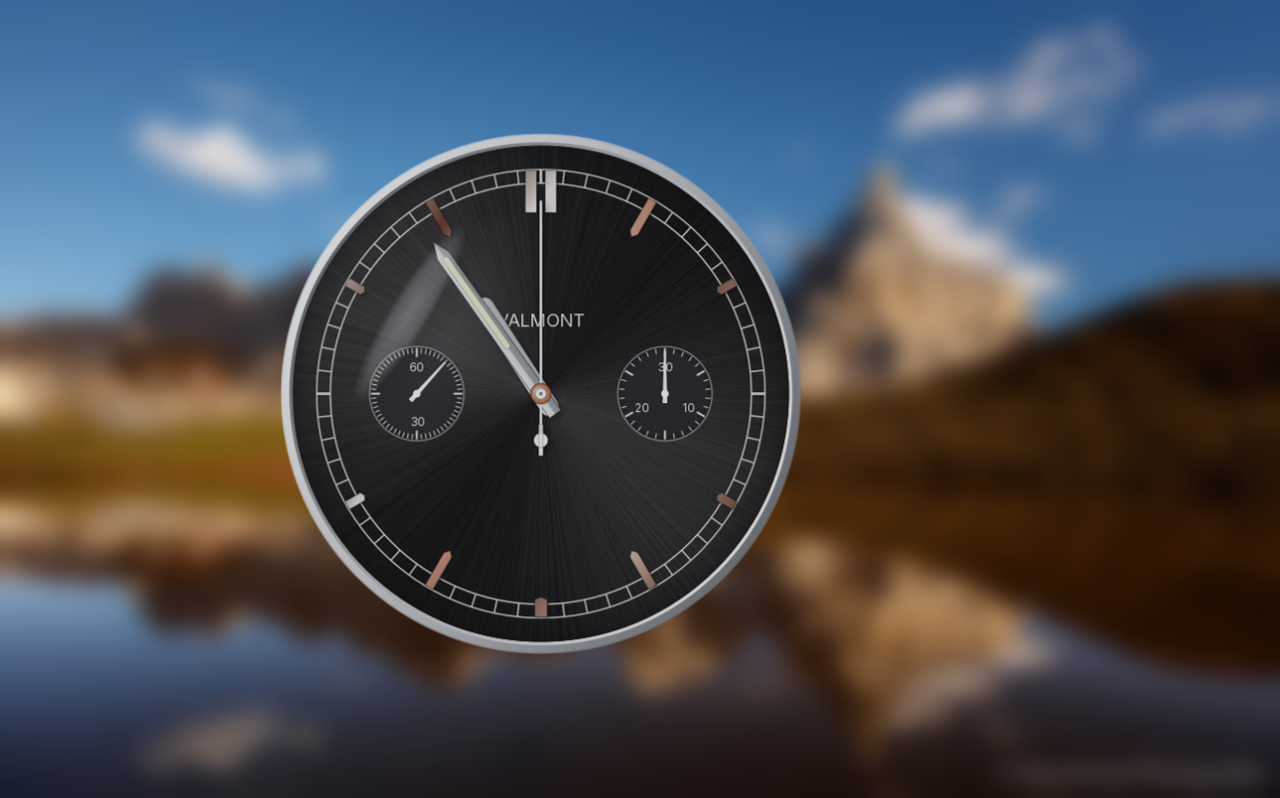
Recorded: 10h54m07s
